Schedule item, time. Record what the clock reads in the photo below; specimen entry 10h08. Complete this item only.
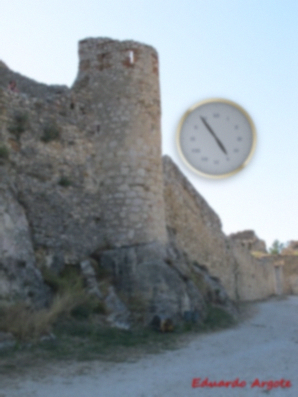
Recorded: 4h54
